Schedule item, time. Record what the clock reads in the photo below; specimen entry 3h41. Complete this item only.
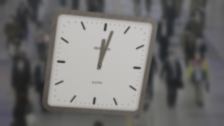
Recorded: 12h02
